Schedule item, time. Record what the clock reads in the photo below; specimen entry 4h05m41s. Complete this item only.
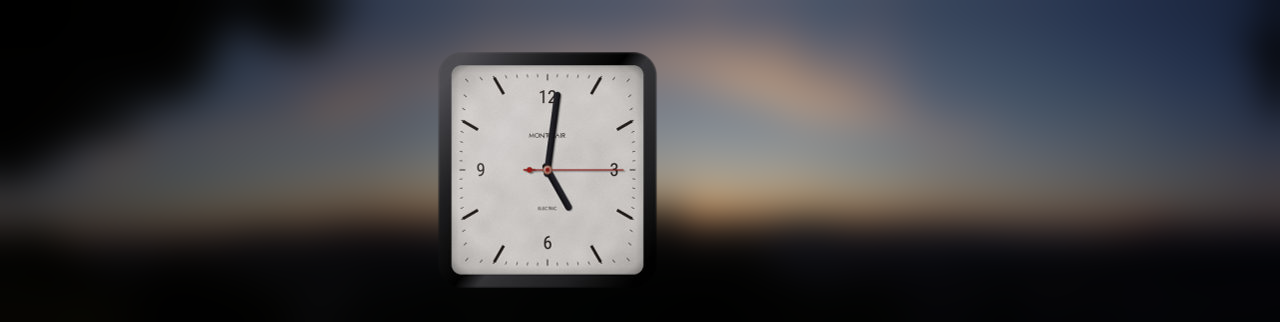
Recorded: 5h01m15s
